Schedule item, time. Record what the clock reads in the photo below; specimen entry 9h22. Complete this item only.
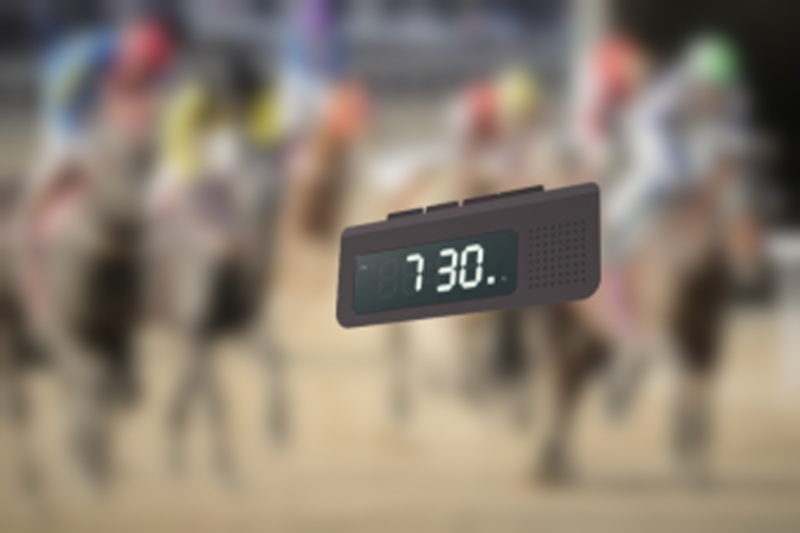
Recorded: 7h30
